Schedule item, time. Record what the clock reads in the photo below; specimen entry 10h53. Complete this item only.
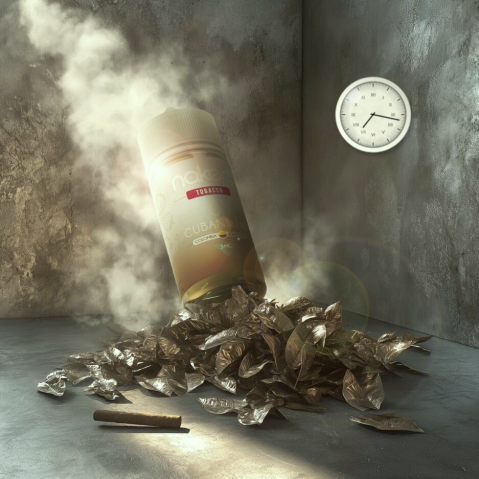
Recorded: 7h17
